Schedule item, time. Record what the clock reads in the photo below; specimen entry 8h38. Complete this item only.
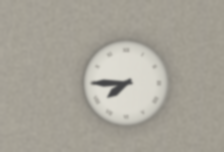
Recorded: 7h45
